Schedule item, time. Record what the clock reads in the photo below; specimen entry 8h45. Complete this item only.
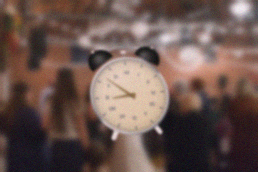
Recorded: 8h52
